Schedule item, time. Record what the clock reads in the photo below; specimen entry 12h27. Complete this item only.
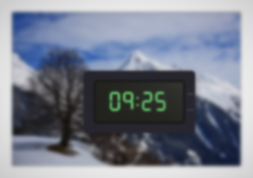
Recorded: 9h25
